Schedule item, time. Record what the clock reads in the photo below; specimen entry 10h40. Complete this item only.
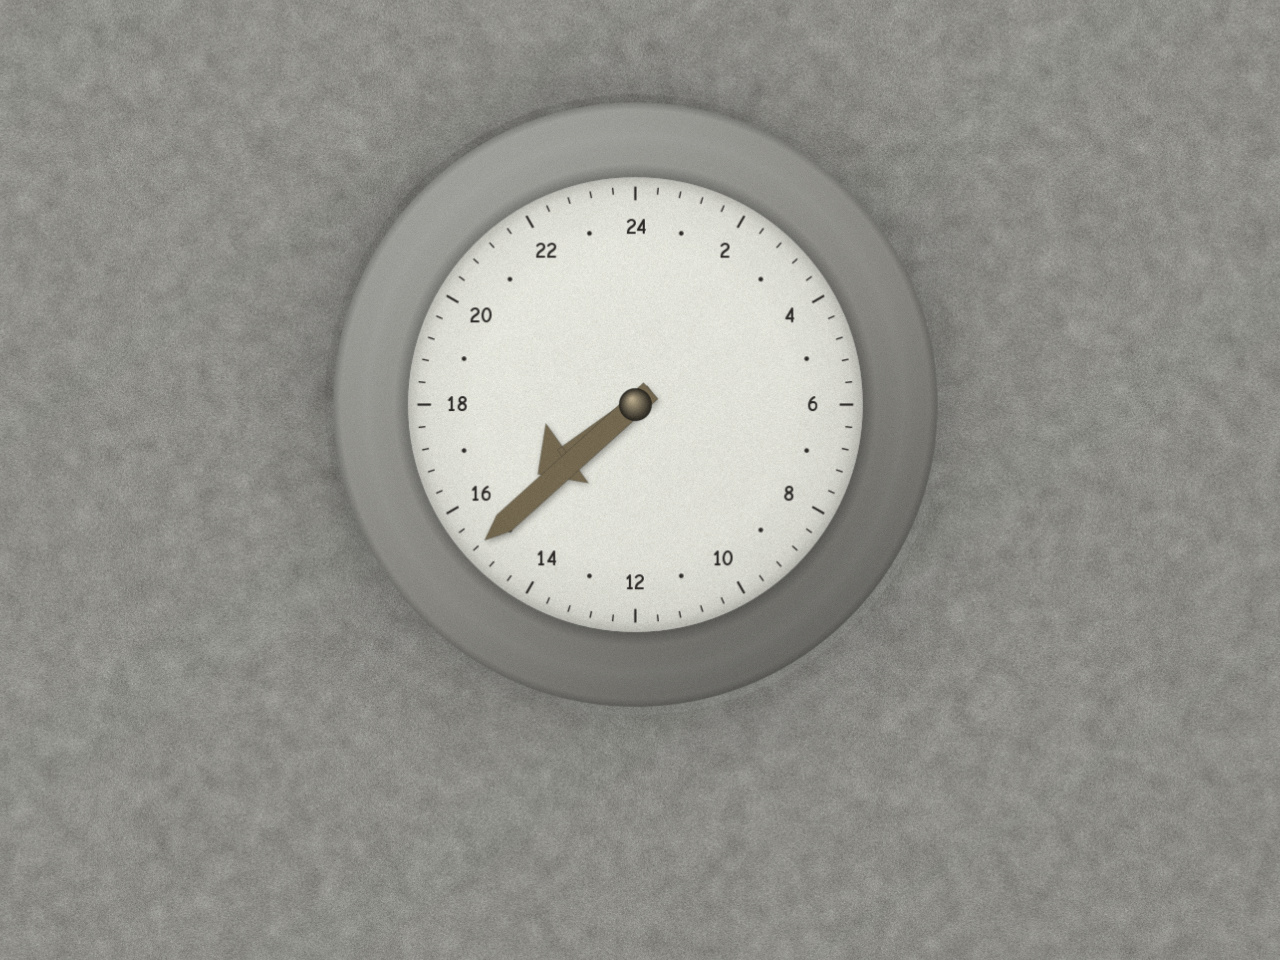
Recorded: 15h38
